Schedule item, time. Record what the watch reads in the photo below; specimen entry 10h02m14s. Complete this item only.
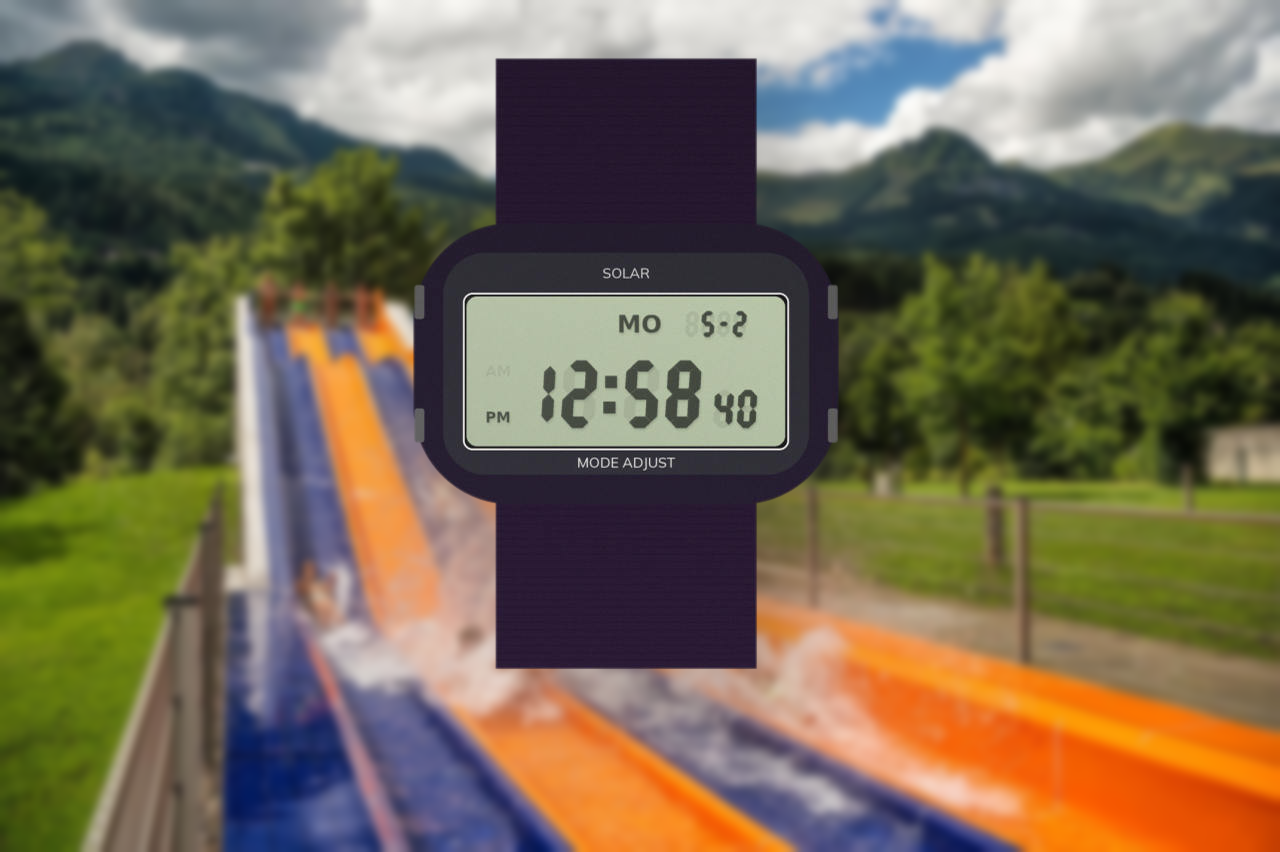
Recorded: 12h58m40s
